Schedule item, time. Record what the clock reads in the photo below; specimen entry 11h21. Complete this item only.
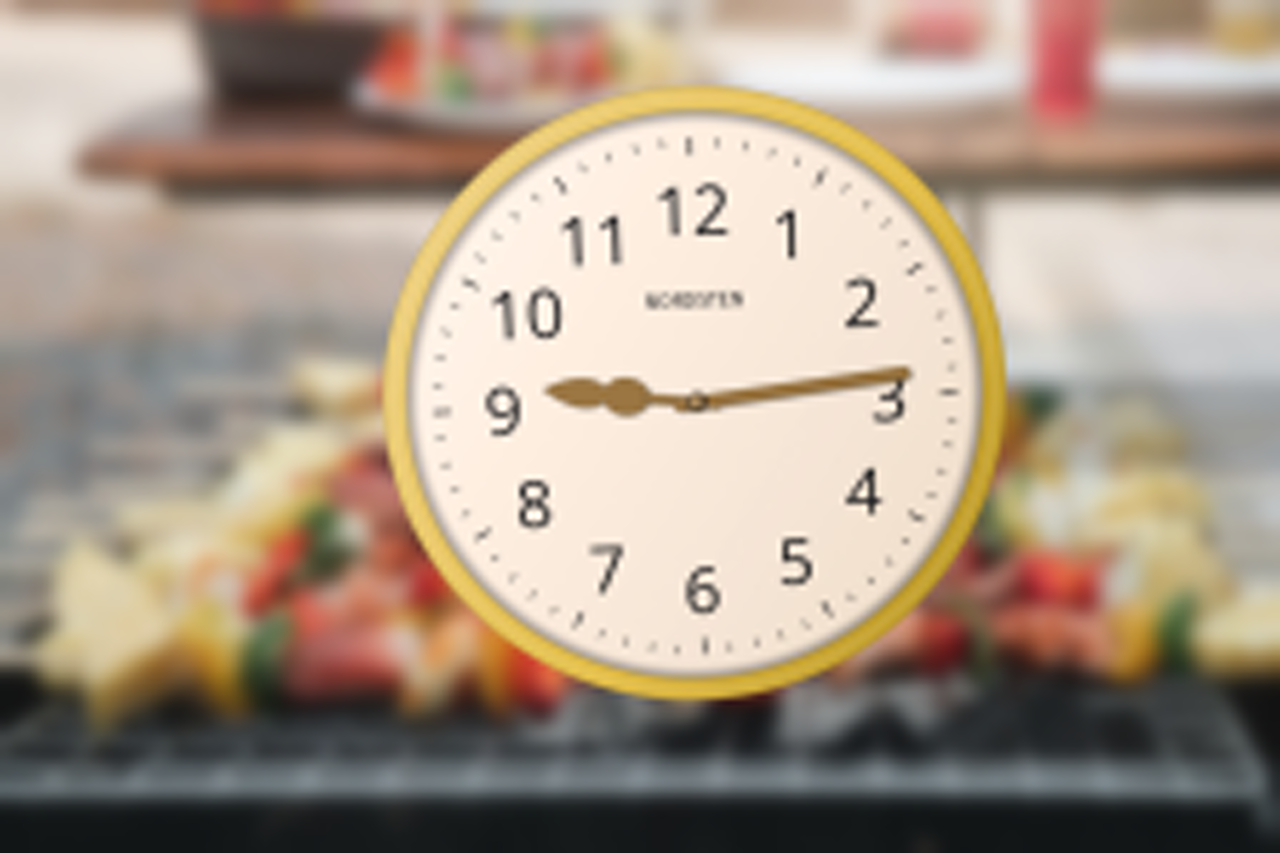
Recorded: 9h14
